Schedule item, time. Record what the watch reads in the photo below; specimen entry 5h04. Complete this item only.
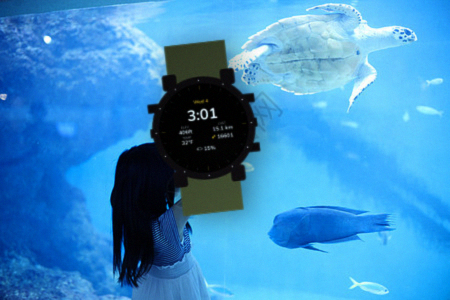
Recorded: 3h01
